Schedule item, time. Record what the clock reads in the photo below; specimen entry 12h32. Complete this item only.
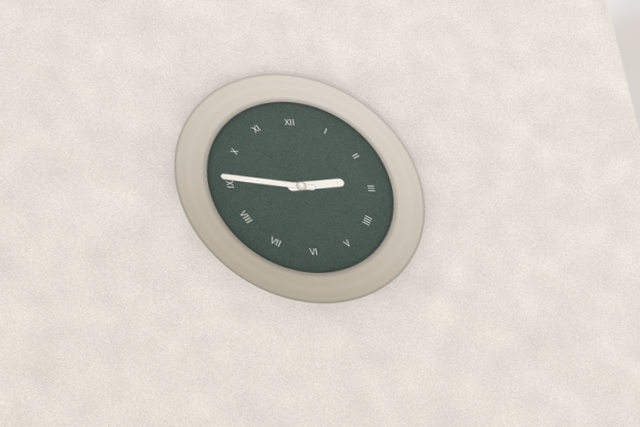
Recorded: 2h46
